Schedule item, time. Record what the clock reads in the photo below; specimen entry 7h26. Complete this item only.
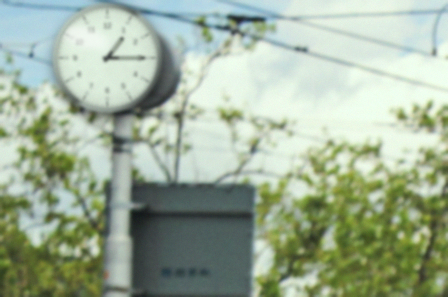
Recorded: 1h15
